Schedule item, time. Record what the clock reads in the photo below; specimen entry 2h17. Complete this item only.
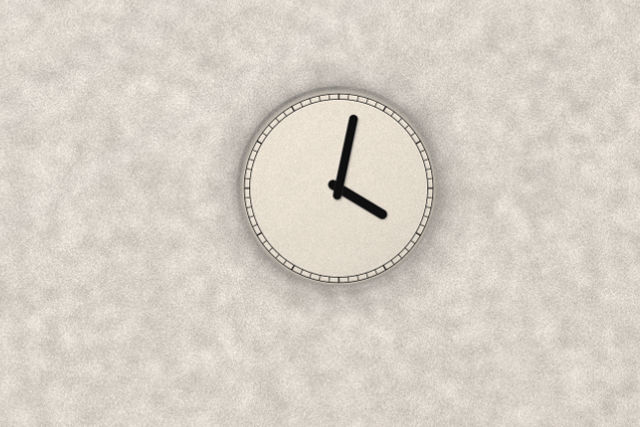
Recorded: 4h02
